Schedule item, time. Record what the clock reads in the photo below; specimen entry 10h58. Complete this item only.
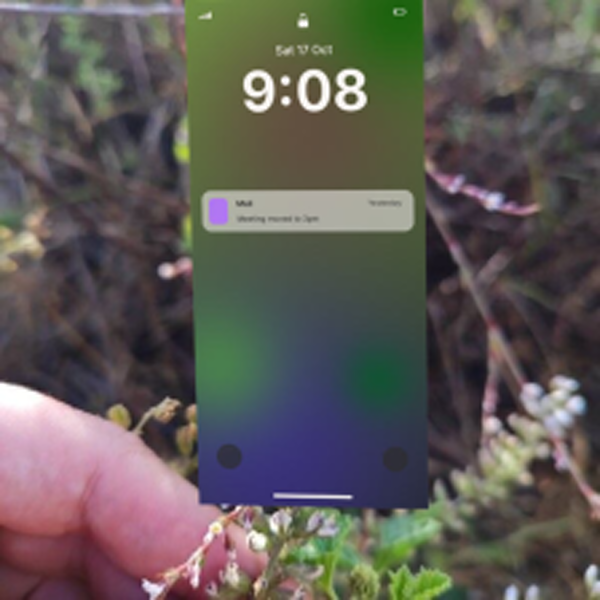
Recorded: 9h08
